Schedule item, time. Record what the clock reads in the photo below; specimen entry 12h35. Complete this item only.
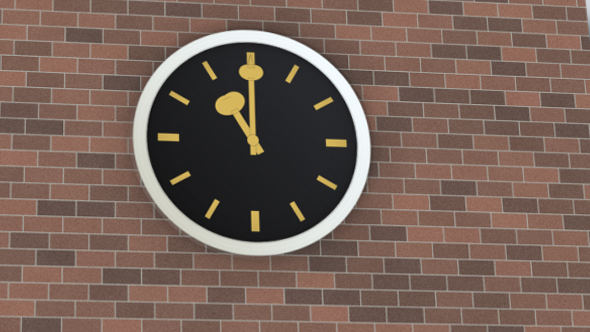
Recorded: 11h00
